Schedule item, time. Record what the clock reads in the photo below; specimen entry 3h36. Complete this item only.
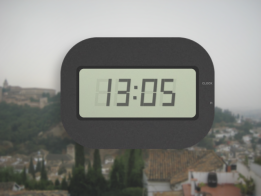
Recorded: 13h05
